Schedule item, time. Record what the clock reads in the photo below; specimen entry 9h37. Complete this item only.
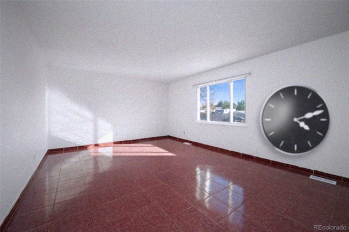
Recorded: 4h12
